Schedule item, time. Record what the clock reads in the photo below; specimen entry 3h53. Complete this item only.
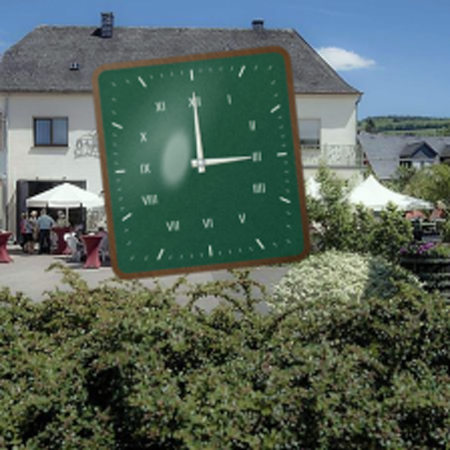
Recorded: 3h00
